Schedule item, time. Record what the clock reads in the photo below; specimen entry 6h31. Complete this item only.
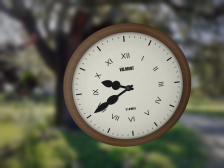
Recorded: 9h40
